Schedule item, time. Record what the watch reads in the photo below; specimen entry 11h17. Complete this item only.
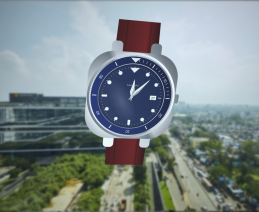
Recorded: 12h07
